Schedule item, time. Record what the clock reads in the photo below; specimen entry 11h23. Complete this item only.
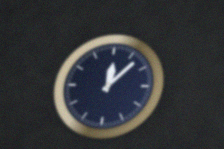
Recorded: 12h07
